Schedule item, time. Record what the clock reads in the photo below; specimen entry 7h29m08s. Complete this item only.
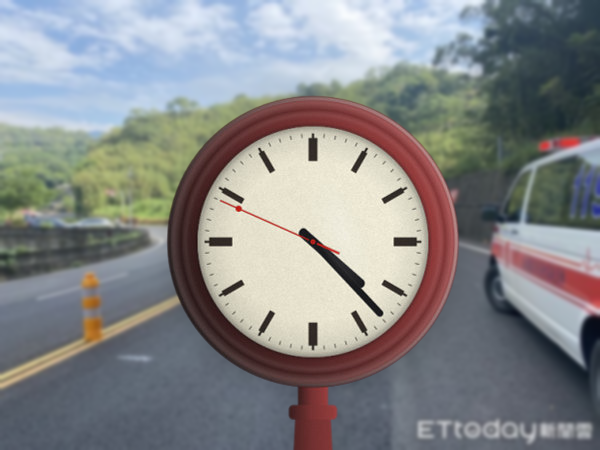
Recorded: 4h22m49s
